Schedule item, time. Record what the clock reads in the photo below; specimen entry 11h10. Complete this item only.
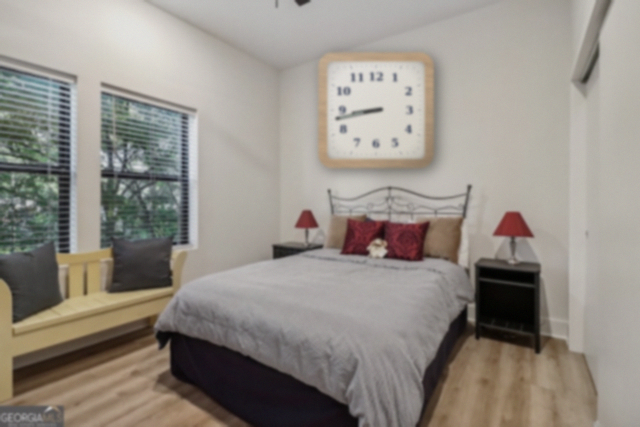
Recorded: 8h43
